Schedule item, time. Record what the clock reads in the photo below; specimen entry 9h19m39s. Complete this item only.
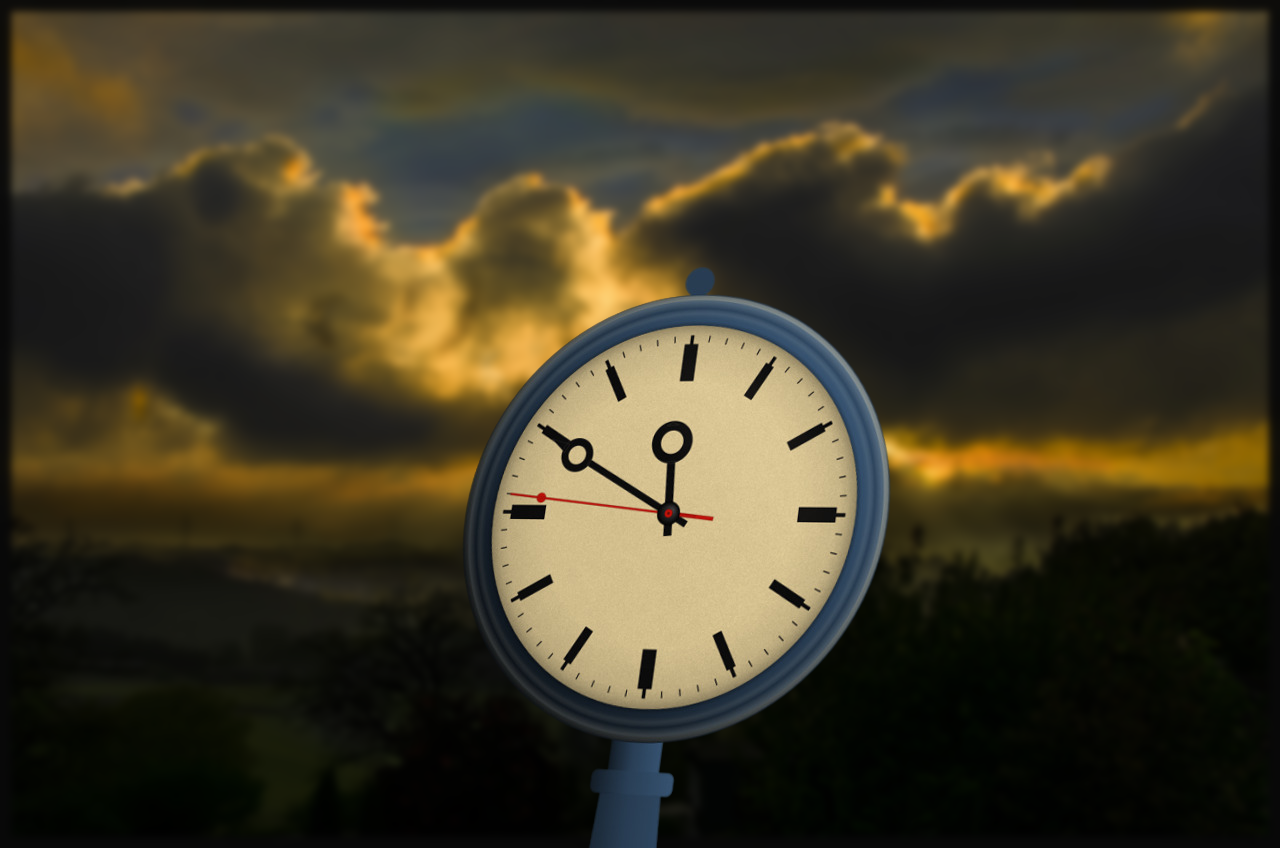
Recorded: 11h49m46s
